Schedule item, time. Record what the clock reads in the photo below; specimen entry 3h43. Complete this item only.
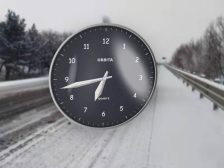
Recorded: 6h43
